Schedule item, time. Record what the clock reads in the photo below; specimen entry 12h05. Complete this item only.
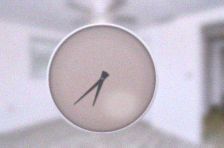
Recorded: 6h38
